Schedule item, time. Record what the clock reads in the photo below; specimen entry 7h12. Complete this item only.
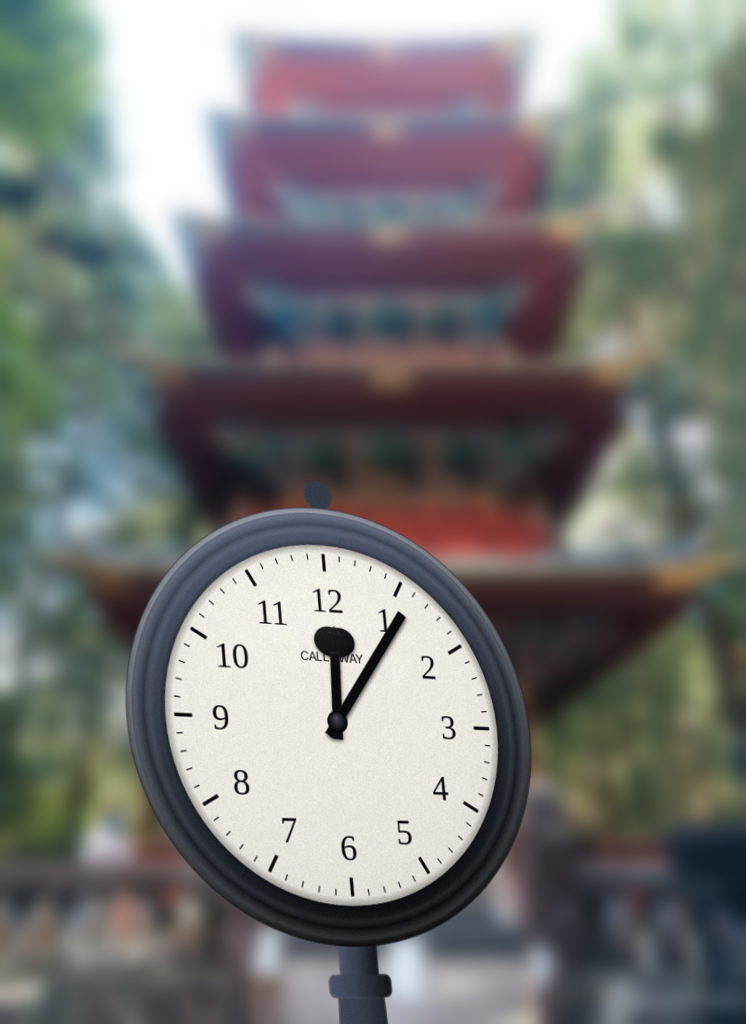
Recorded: 12h06
